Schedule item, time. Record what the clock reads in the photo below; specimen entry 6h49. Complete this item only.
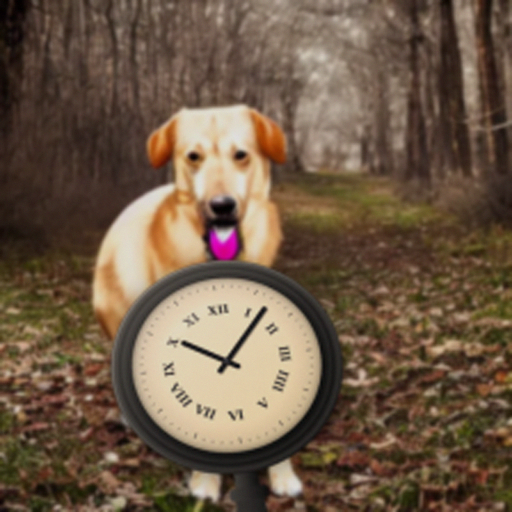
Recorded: 10h07
